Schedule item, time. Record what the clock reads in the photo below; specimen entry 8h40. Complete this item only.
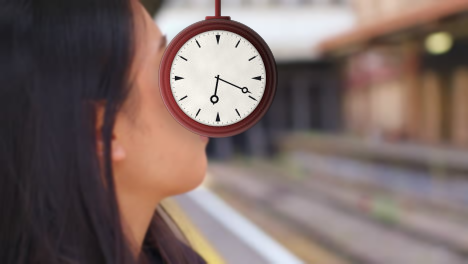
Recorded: 6h19
